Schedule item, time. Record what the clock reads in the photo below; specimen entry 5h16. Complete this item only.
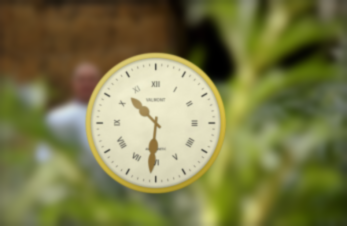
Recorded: 10h31
